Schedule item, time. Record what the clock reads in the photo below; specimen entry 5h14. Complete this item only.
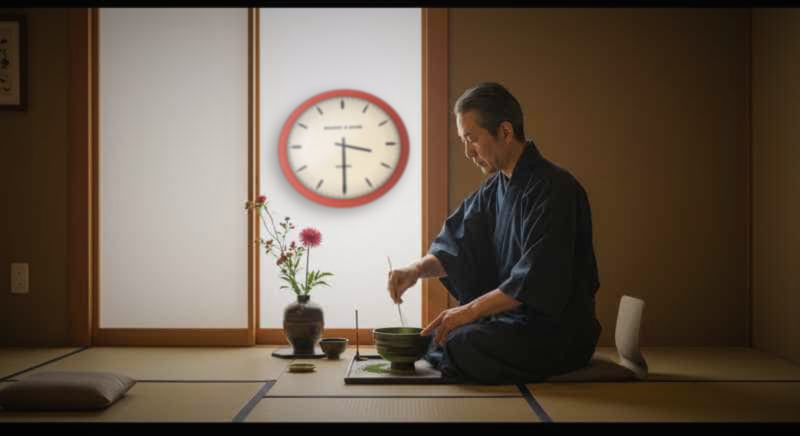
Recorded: 3h30
